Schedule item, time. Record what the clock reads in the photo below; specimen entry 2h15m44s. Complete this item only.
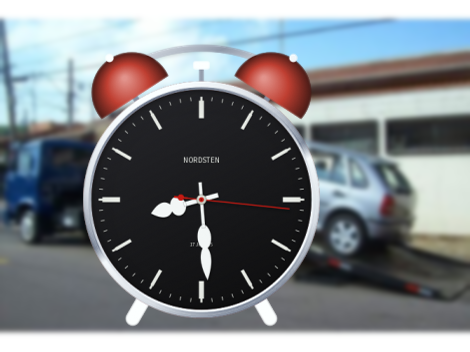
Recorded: 8h29m16s
